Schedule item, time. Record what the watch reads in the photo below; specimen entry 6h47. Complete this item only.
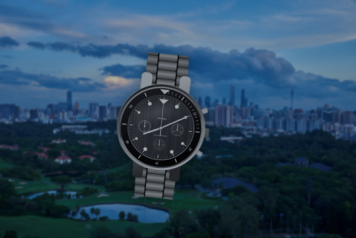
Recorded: 8h10
